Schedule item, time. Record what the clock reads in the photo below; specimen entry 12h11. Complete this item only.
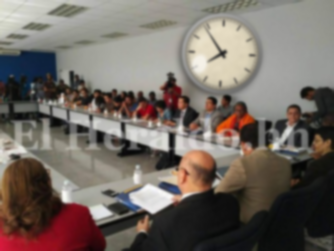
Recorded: 7h54
